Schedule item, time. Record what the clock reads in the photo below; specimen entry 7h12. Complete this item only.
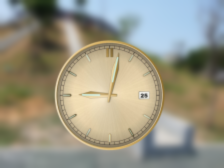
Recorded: 9h02
